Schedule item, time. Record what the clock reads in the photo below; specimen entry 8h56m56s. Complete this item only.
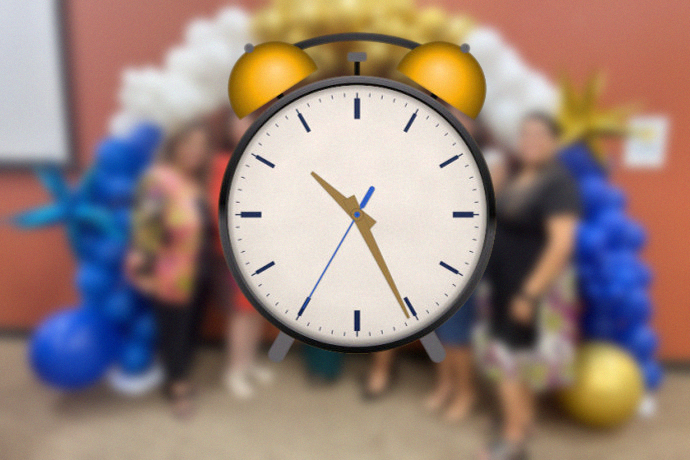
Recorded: 10h25m35s
